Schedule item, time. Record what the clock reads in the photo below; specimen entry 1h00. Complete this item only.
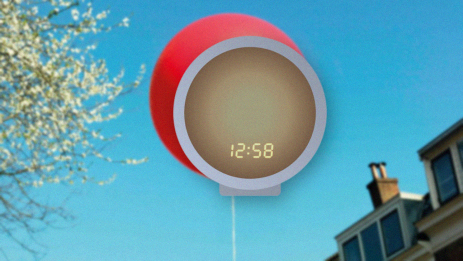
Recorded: 12h58
